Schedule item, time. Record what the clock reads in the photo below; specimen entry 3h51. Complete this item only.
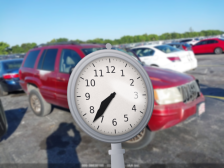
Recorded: 7h37
